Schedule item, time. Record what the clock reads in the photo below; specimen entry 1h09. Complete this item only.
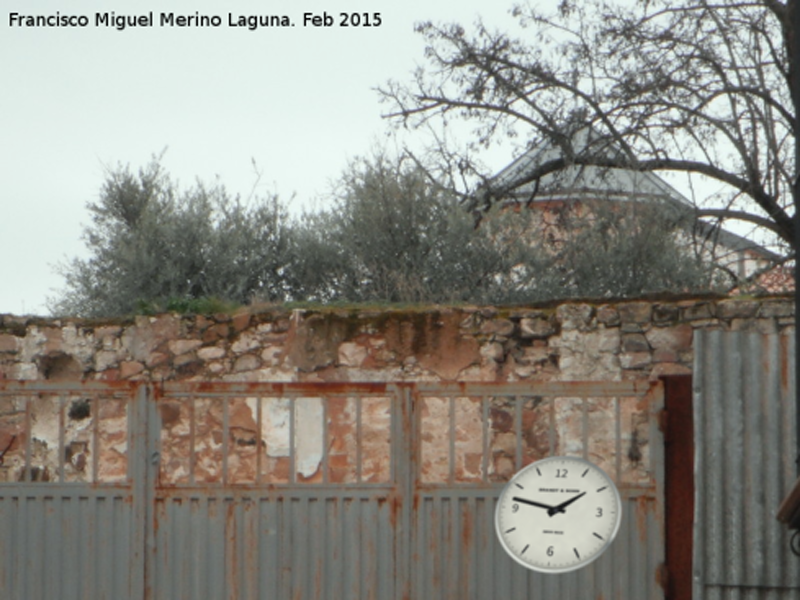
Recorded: 1h47
